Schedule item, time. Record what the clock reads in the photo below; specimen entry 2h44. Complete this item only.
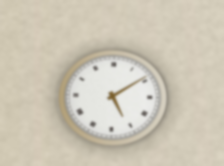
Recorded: 5h09
